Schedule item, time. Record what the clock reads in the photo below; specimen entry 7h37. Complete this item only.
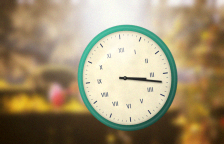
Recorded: 3h17
